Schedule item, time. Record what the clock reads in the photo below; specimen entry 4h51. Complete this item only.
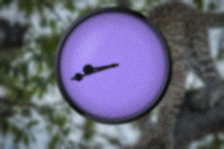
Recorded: 8h42
